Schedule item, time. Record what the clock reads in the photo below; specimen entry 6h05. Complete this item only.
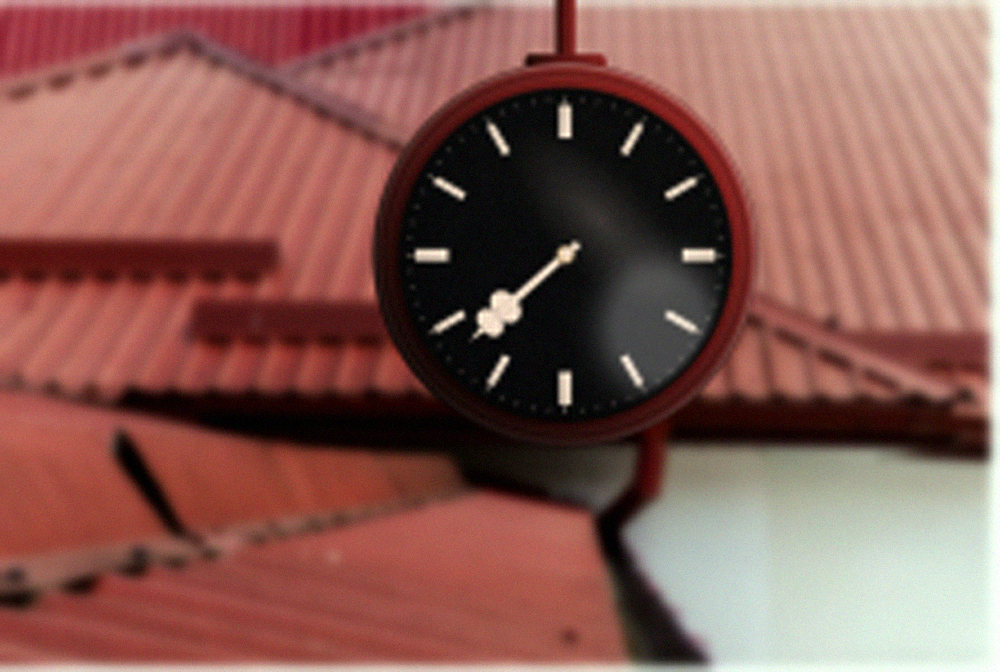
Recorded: 7h38
